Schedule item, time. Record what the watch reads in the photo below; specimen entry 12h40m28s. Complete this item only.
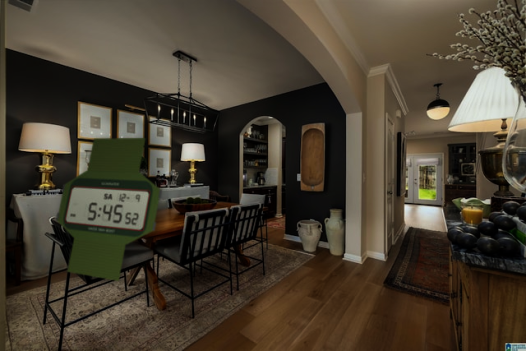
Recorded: 5h45m52s
